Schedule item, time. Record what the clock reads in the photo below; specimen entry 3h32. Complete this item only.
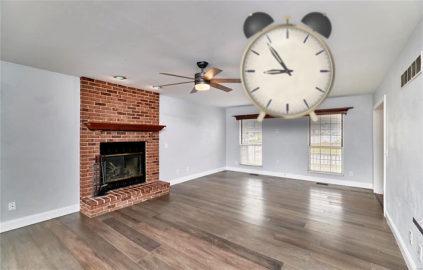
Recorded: 8h54
